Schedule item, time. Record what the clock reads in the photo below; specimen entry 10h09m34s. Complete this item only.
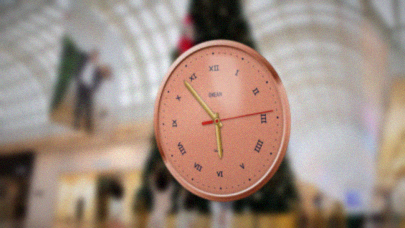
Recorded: 5h53m14s
